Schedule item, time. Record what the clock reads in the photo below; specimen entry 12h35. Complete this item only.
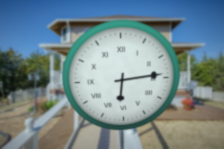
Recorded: 6h14
